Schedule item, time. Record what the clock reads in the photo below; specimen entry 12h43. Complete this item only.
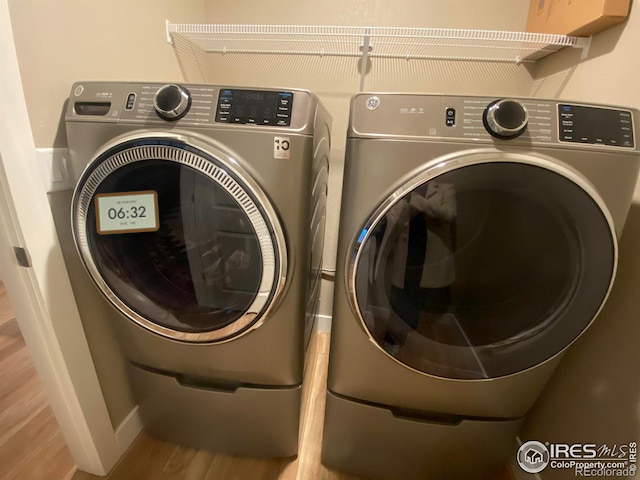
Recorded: 6h32
